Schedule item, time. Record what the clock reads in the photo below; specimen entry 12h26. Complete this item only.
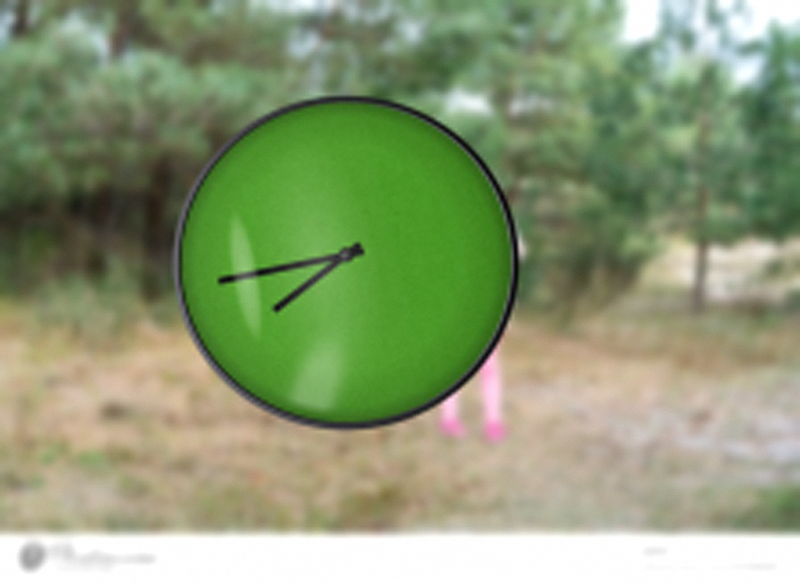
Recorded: 7h43
